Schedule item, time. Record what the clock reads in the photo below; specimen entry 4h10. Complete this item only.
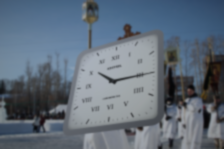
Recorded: 10h15
